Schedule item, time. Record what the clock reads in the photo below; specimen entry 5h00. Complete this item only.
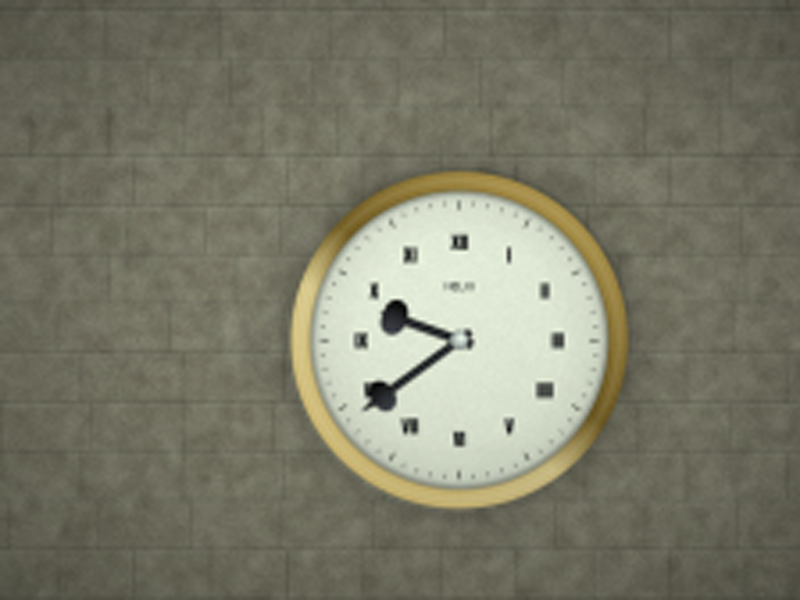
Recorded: 9h39
